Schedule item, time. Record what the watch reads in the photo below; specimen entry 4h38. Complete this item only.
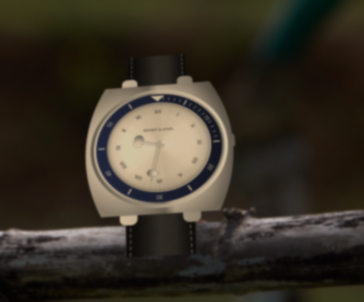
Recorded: 9h32
